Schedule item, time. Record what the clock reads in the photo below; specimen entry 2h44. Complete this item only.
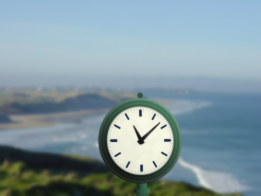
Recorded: 11h08
